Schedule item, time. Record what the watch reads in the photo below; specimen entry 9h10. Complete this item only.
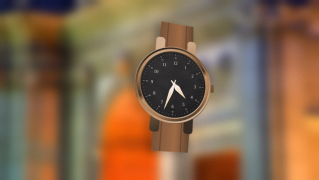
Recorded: 4h33
